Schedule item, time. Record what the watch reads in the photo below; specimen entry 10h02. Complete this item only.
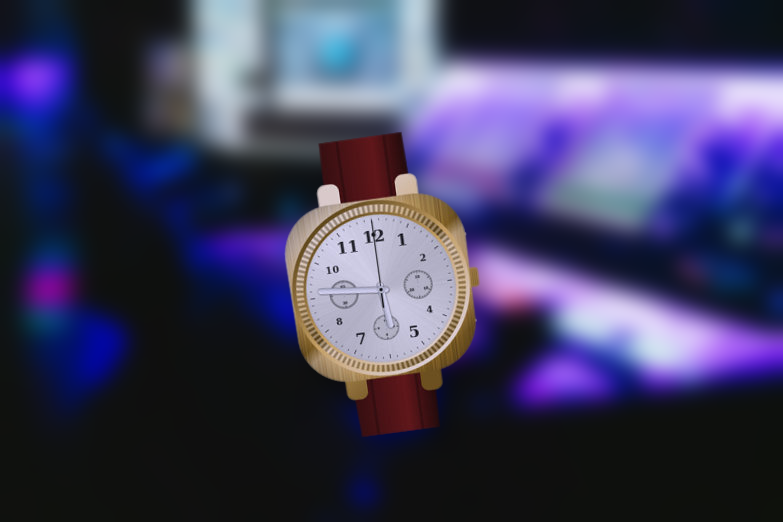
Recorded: 5h46
